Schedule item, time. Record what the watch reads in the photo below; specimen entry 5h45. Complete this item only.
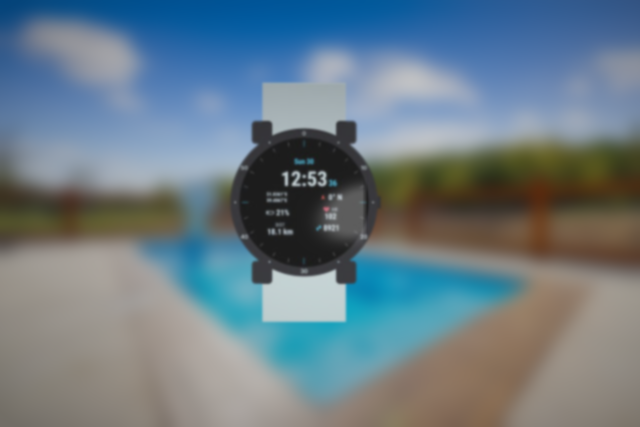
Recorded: 12h53
